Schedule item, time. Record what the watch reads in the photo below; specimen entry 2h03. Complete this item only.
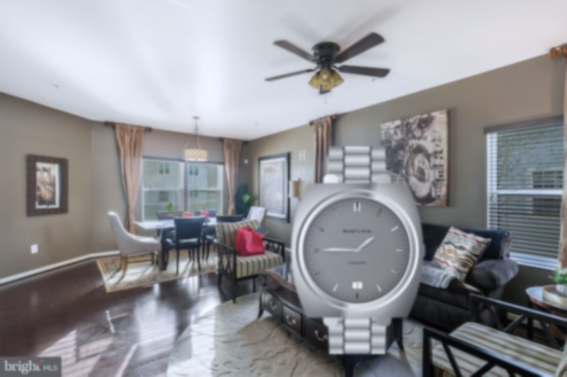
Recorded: 1h45
